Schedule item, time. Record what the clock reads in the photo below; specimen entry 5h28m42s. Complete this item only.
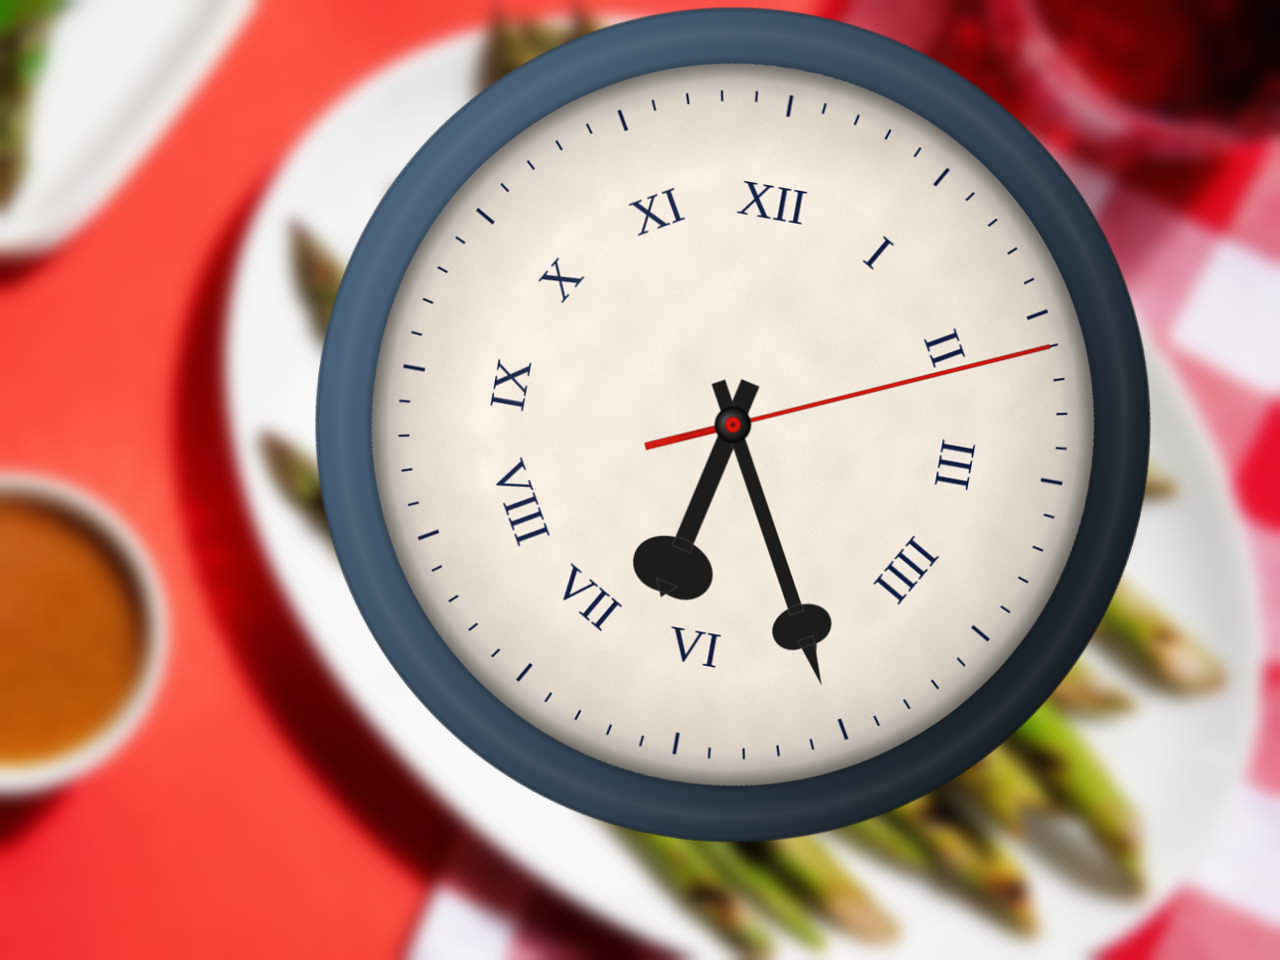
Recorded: 6h25m11s
